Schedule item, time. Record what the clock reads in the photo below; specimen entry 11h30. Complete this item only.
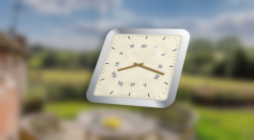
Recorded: 8h18
